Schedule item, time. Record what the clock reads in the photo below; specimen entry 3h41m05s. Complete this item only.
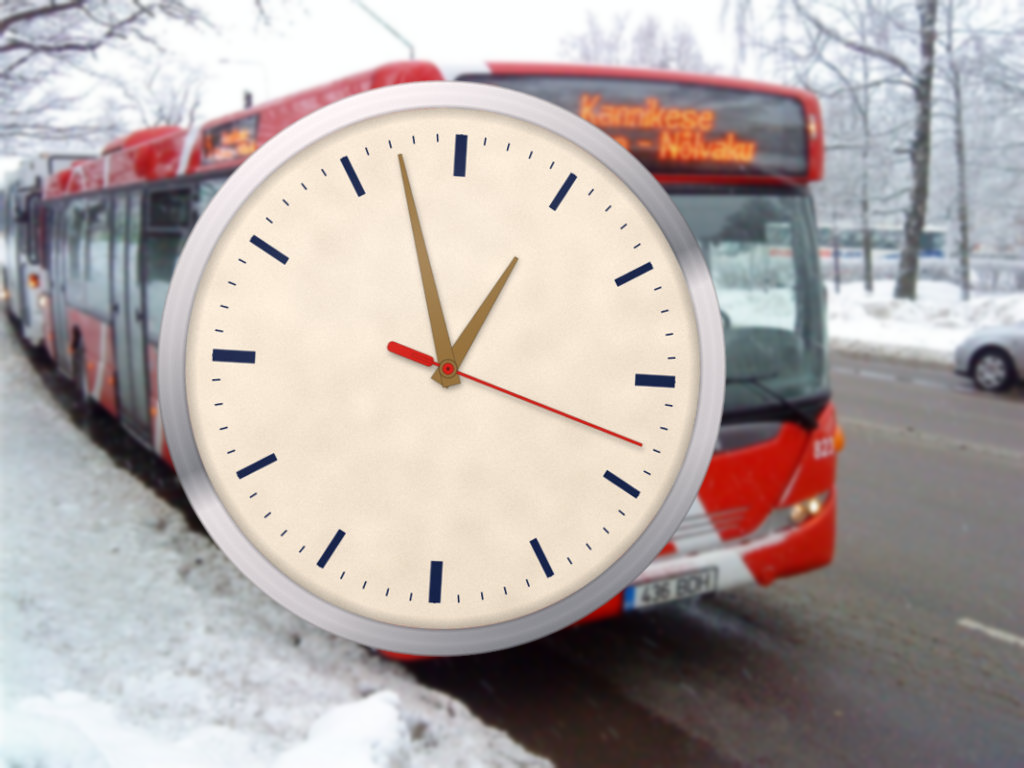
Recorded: 12h57m18s
